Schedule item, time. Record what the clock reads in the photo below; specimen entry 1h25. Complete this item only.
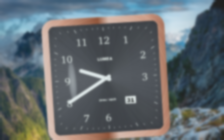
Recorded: 9h40
